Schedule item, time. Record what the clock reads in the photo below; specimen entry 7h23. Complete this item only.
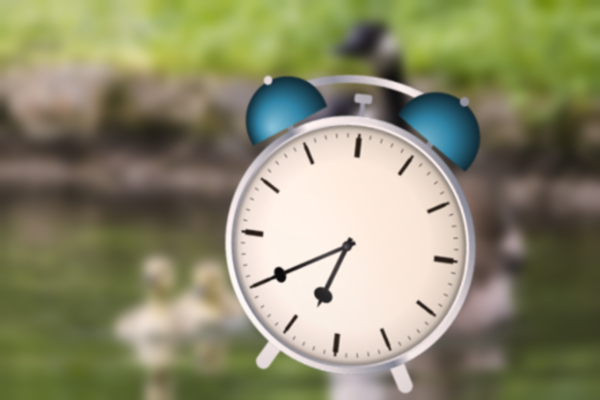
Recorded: 6h40
